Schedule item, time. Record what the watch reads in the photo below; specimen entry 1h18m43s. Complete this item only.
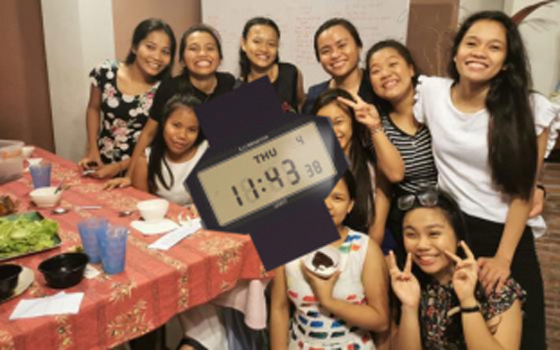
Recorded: 11h43m38s
